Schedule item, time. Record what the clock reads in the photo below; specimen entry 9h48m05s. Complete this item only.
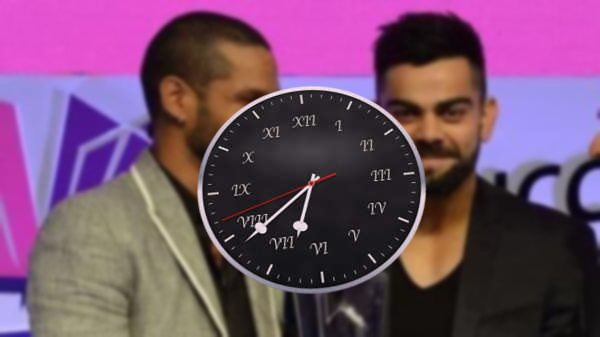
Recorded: 6h38m42s
